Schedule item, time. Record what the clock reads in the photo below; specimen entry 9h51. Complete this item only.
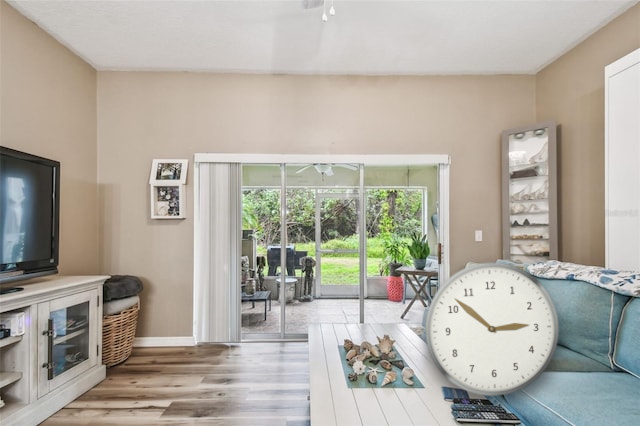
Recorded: 2h52
